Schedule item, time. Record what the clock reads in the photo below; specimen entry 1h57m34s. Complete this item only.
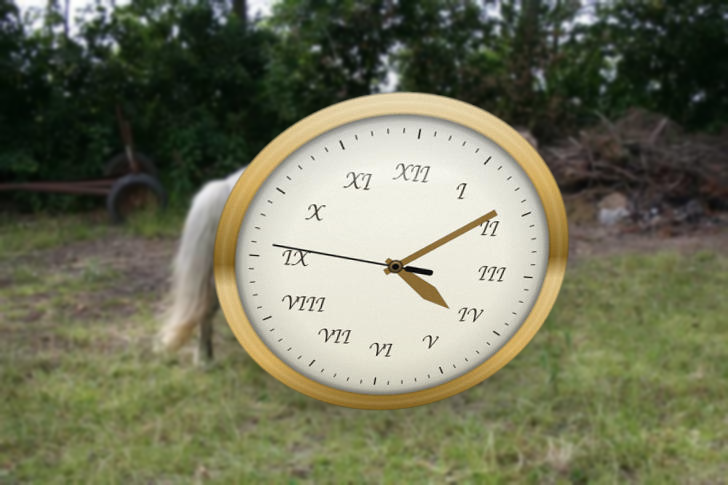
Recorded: 4h08m46s
